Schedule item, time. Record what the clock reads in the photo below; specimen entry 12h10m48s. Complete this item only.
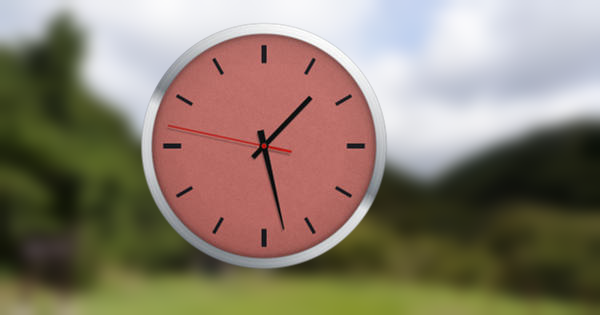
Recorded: 1h27m47s
